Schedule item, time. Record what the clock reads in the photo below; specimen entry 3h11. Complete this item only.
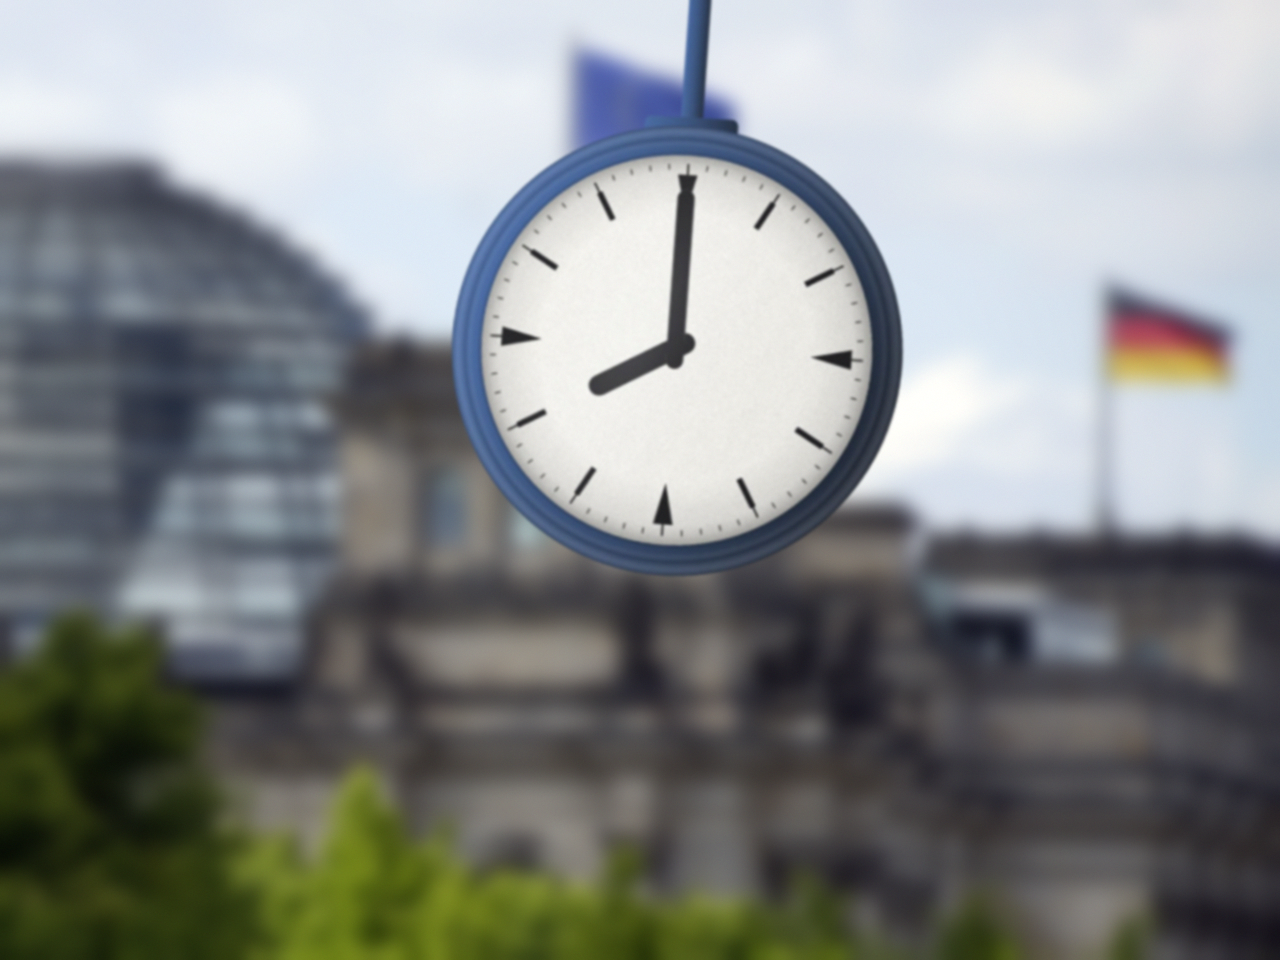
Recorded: 8h00
